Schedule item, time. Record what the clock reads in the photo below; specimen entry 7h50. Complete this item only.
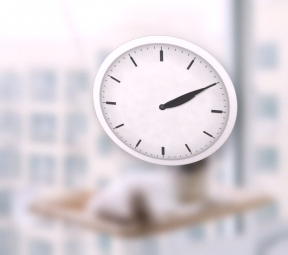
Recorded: 2h10
